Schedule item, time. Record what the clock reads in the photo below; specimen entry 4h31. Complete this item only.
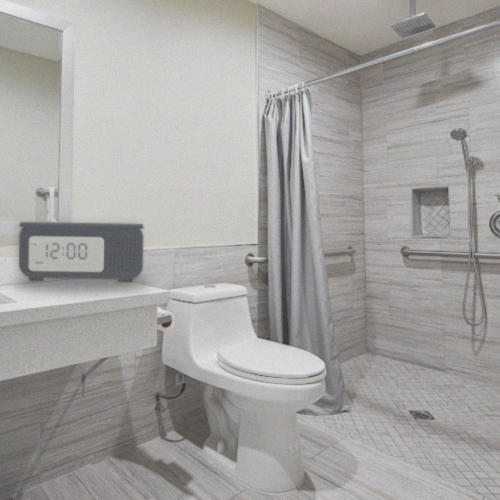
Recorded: 12h00
